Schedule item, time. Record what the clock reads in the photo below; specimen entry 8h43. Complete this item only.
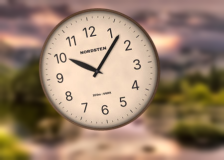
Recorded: 10h07
